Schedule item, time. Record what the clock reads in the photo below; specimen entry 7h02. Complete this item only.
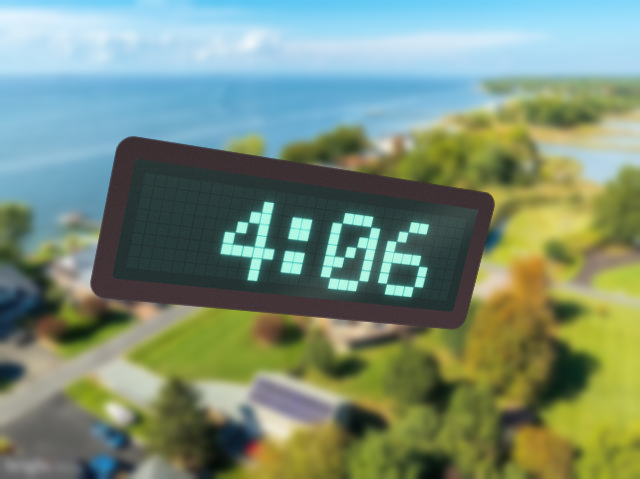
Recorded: 4h06
